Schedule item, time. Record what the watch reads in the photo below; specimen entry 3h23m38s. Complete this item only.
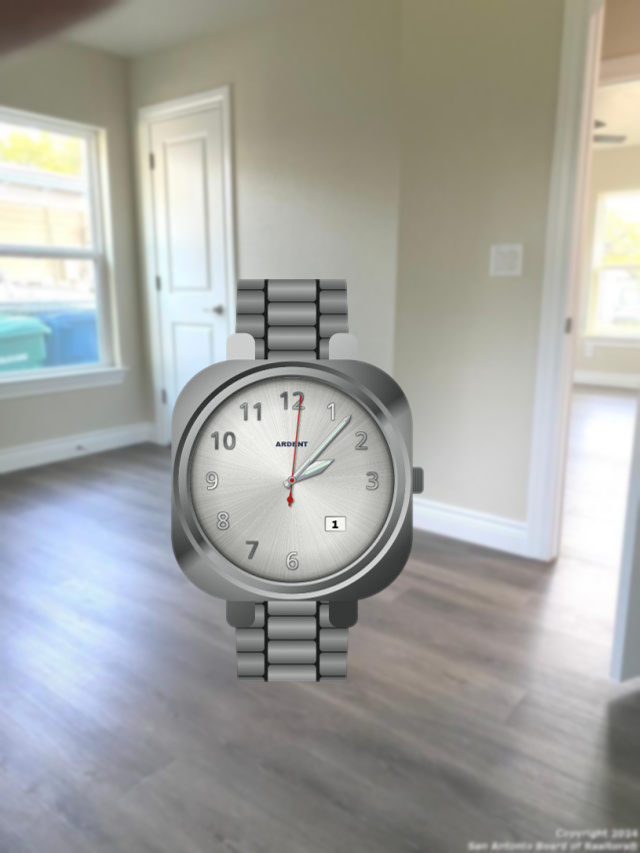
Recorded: 2h07m01s
